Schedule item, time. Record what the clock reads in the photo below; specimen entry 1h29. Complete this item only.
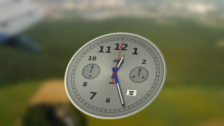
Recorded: 12h26
